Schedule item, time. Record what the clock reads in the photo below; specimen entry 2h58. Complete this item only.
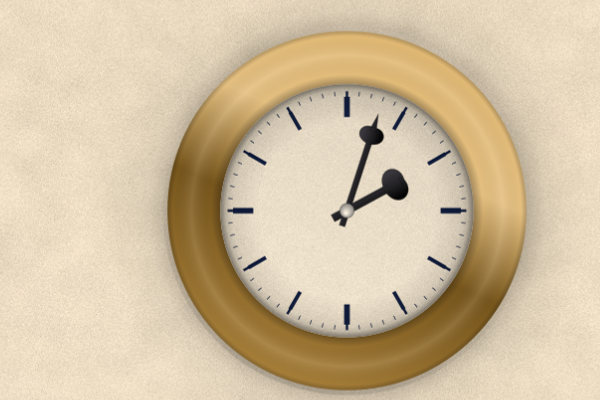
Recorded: 2h03
